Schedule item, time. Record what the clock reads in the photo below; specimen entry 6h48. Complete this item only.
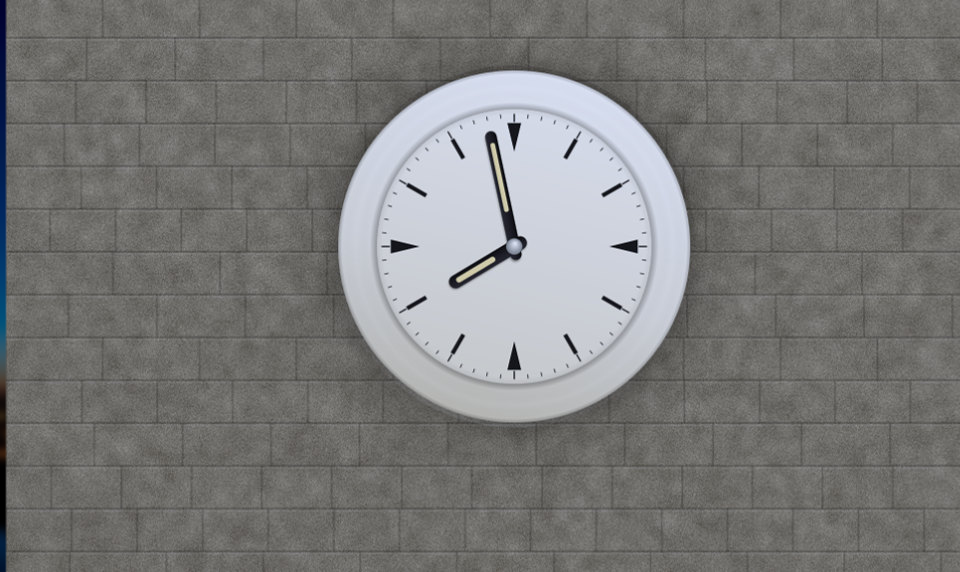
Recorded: 7h58
